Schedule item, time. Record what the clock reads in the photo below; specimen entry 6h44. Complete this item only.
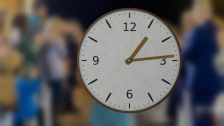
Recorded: 1h14
